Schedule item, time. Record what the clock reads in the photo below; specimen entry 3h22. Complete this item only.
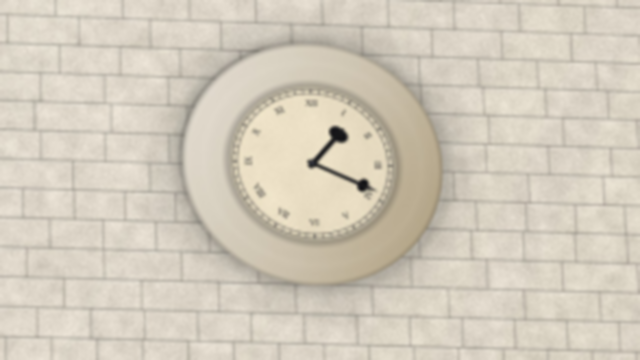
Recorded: 1h19
